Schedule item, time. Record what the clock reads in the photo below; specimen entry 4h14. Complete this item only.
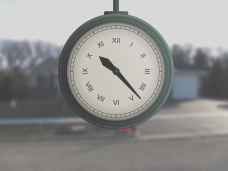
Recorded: 10h23
